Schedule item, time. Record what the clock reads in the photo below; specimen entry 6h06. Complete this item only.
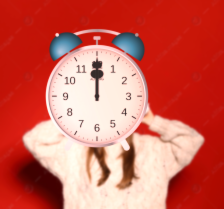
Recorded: 12h00
